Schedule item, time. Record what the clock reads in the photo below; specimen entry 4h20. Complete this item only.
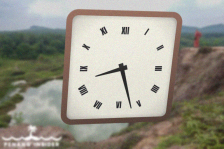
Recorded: 8h27
